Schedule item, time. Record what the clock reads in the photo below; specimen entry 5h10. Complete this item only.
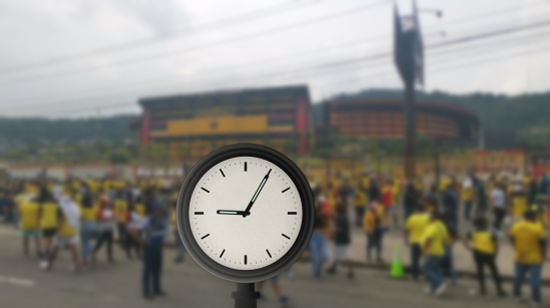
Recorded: 9h05
